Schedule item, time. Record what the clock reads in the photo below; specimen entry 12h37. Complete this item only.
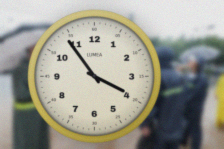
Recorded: 3h54
